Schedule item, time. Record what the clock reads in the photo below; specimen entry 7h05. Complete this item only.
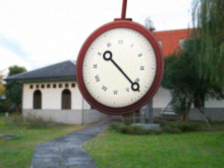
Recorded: 10h22
